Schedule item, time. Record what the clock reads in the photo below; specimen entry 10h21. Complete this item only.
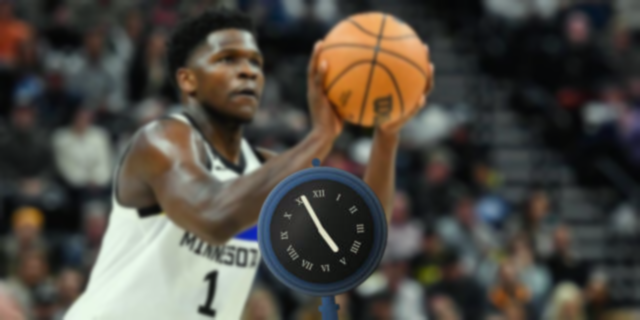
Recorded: 4h56
